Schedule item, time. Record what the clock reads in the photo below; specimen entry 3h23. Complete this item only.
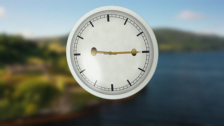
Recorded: 9h15
